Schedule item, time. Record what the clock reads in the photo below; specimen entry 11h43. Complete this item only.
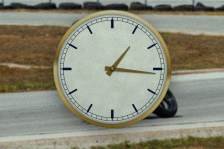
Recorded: 1h16
